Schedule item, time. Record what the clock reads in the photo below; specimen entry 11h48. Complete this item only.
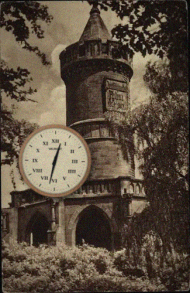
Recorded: 12h32
